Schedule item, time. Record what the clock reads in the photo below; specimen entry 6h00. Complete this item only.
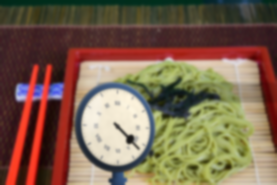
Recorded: 4h22
